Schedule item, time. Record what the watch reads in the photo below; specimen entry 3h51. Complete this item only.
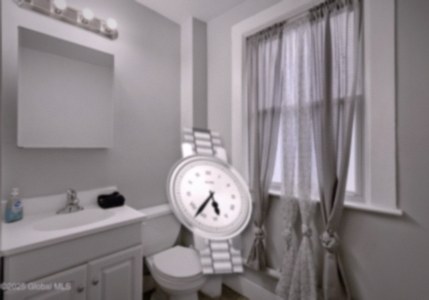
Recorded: 5h37
